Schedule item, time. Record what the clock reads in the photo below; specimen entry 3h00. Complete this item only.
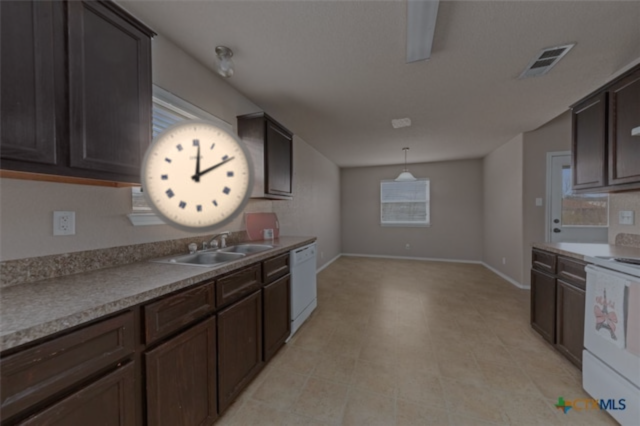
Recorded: 12h11
